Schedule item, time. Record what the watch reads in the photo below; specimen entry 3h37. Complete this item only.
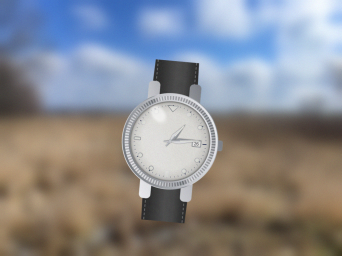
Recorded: 1h14
